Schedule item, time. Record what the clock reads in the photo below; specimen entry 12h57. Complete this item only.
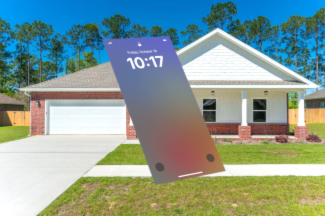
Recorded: 10h17
